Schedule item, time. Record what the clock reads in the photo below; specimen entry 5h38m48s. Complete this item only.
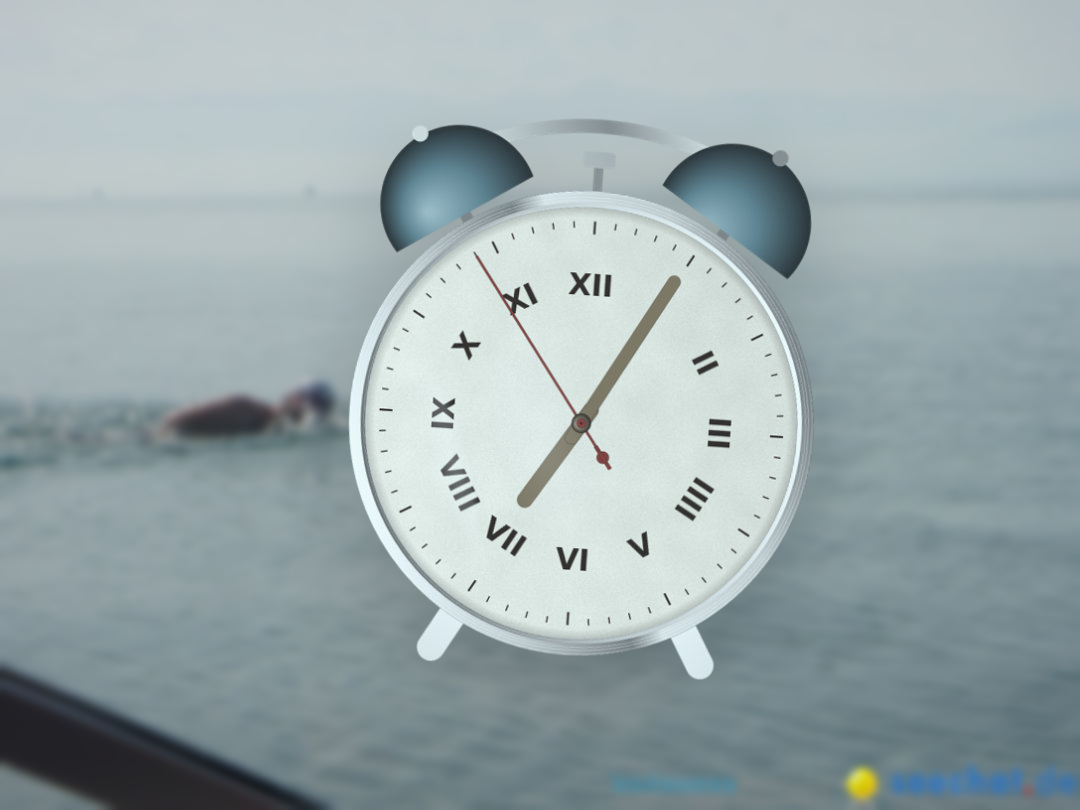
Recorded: 7h04m54s
